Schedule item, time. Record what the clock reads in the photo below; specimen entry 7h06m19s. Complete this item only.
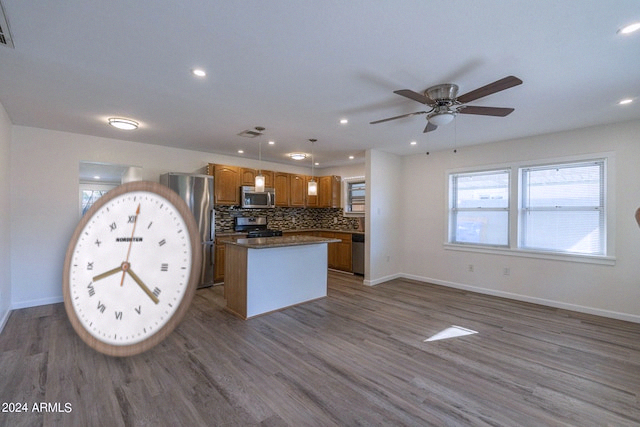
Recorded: 8h21m01s
